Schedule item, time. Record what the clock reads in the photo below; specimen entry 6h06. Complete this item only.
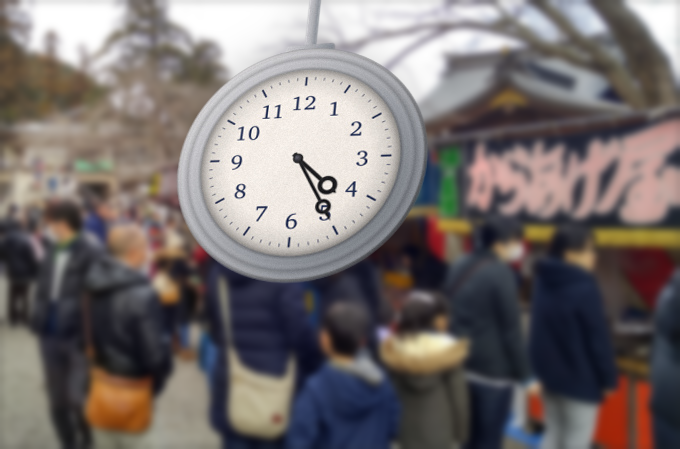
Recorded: 4h25
